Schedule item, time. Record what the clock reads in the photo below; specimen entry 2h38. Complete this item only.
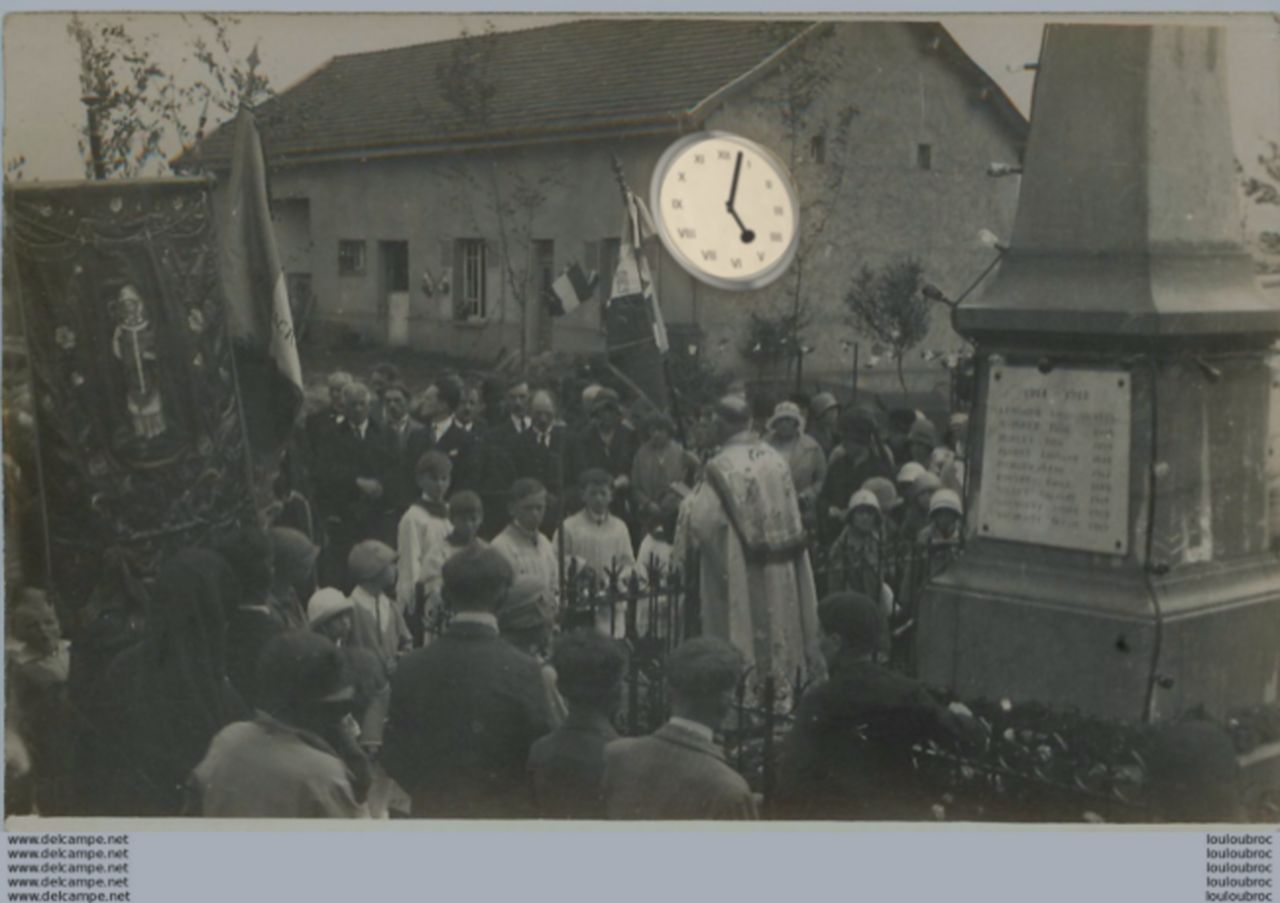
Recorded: 5h03
